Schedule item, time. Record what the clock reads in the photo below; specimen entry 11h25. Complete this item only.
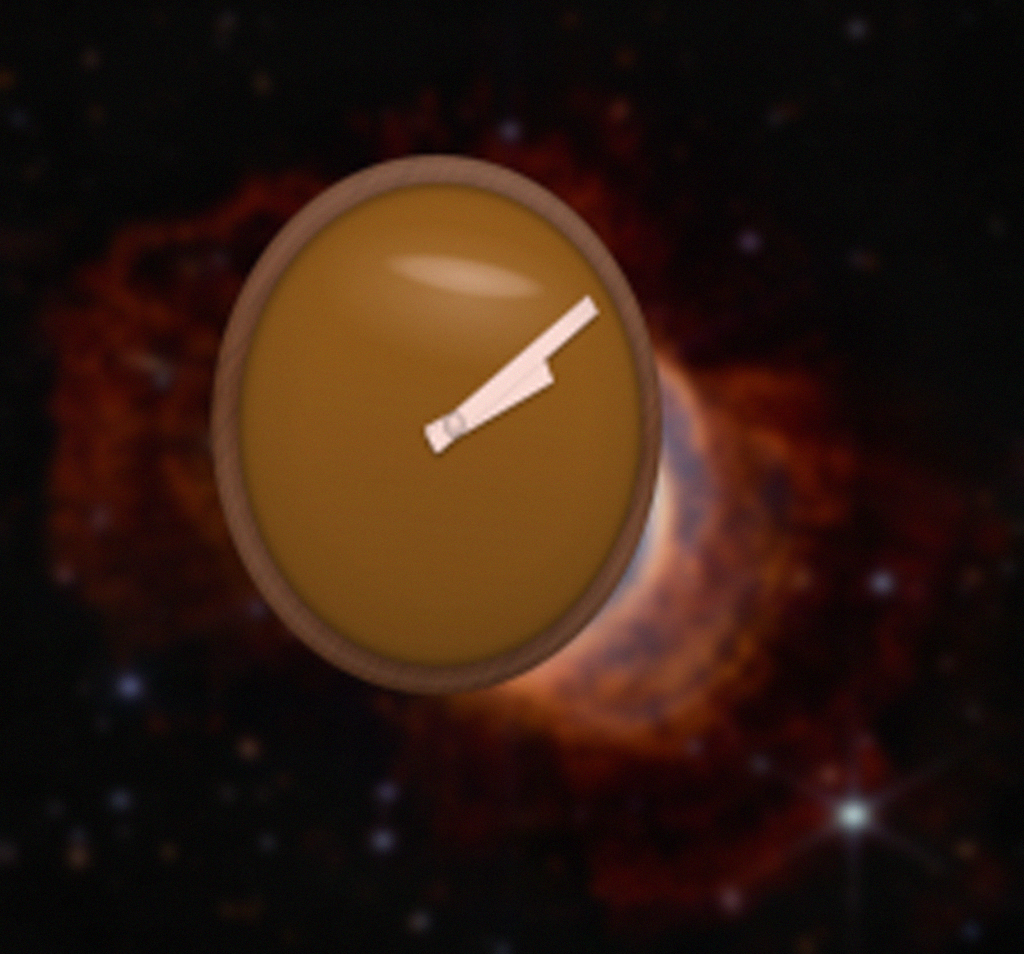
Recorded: 2h09
